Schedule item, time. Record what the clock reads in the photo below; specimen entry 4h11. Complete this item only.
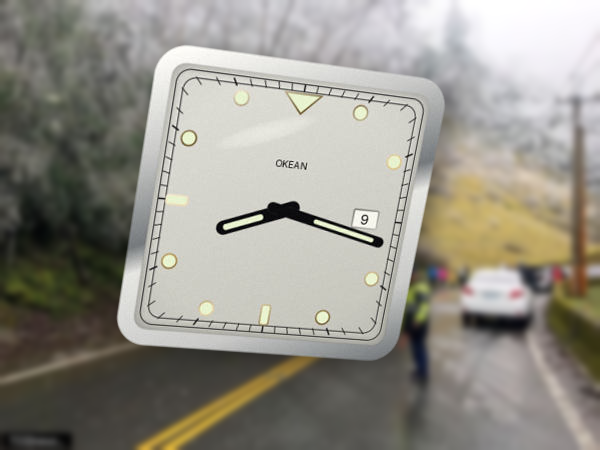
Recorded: 8h17
